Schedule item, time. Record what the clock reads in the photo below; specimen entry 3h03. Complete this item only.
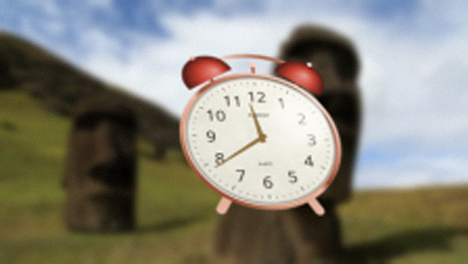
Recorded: 11h39
